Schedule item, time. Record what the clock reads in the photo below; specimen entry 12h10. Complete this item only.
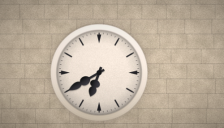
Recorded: 6h40
